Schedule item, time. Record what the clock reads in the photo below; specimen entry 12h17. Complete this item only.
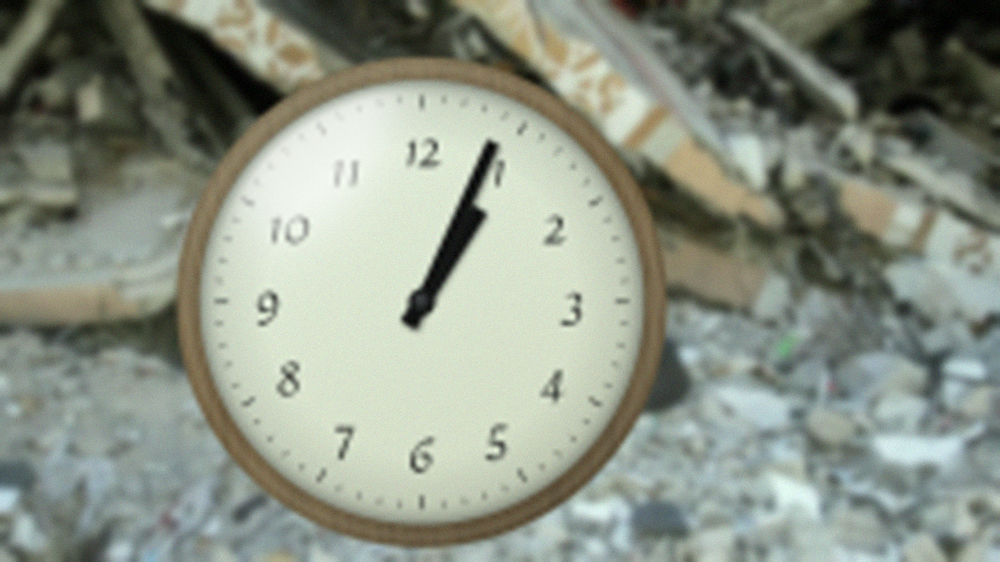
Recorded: 1h04
